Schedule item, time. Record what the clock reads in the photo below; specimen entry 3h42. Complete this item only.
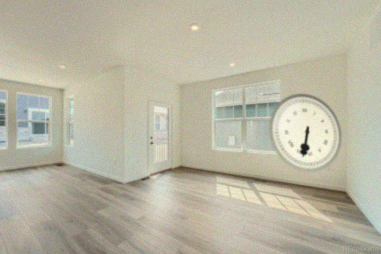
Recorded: 6h33
